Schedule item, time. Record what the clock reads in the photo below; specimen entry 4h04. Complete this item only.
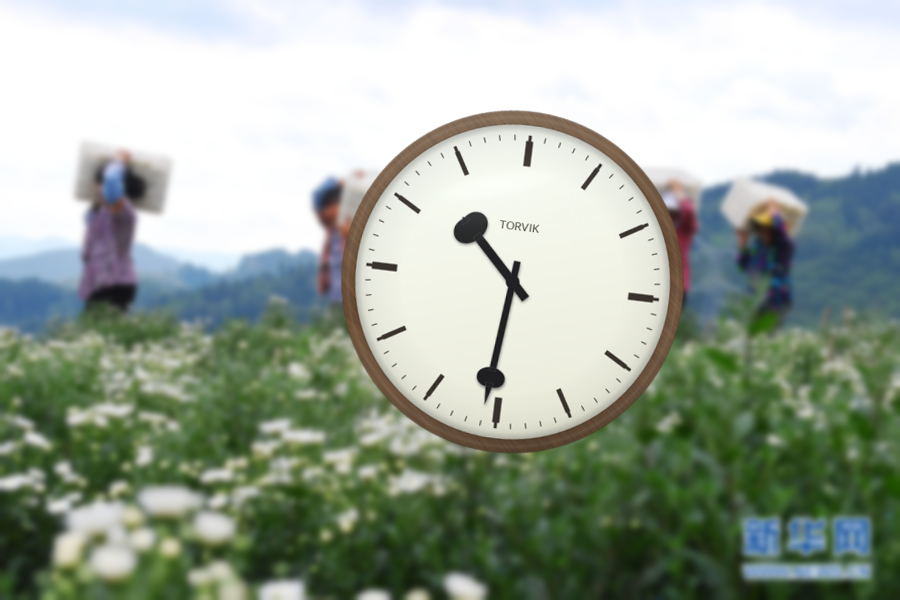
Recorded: 10h31
